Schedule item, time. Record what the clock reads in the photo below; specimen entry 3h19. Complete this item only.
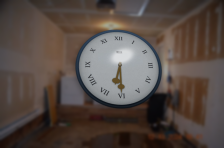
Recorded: 6h30
